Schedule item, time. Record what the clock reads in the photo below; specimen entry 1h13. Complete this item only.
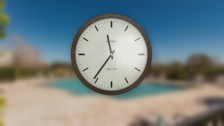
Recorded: 11h36
